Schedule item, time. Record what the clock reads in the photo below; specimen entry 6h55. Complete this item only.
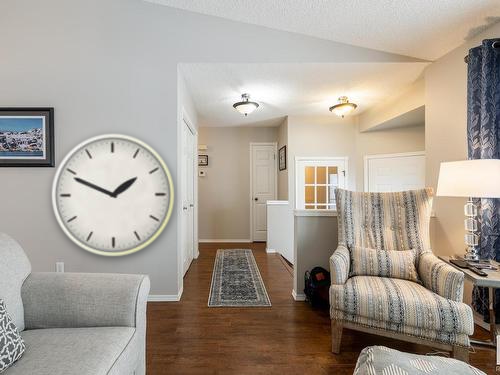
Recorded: 1h49
